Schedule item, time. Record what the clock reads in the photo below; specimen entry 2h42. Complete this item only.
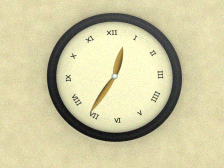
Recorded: 12h36
